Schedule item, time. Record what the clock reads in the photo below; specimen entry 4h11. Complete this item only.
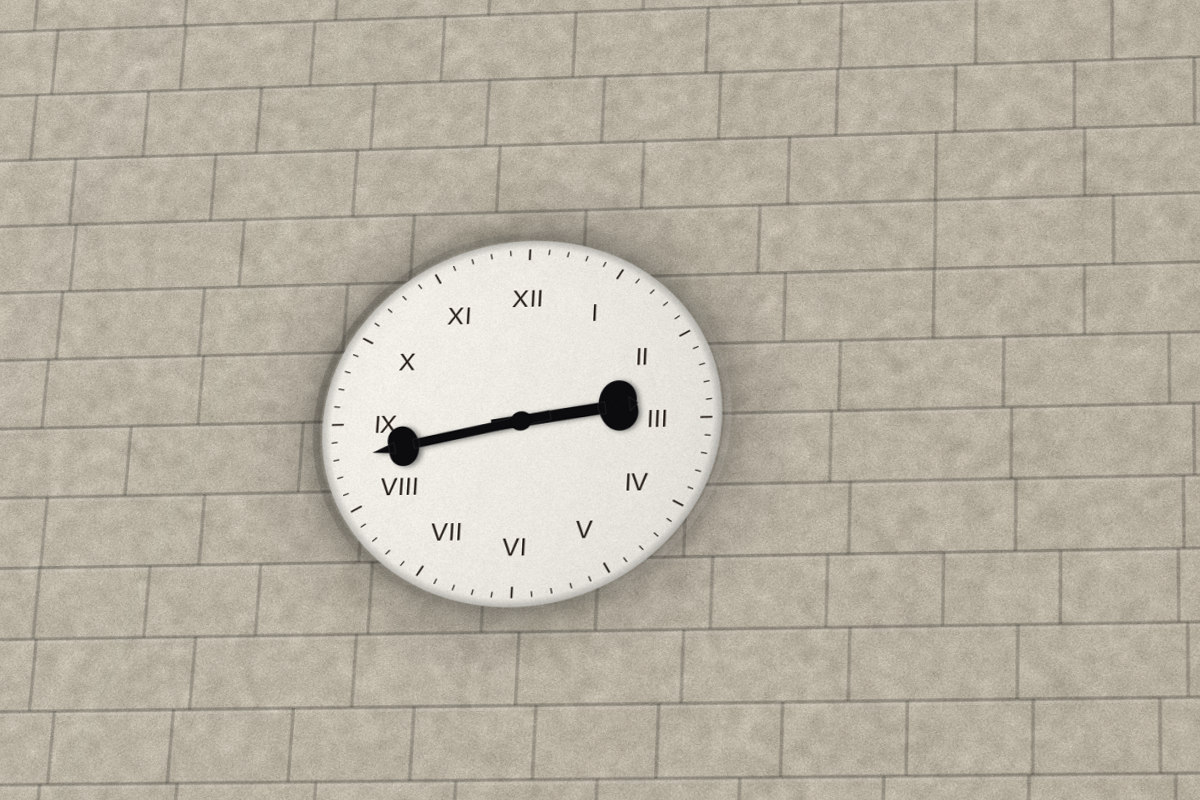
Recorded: 2h43
